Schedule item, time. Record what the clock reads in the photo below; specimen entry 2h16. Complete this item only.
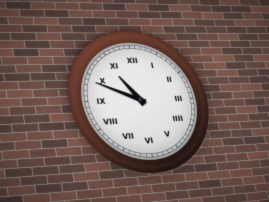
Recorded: 10h49
